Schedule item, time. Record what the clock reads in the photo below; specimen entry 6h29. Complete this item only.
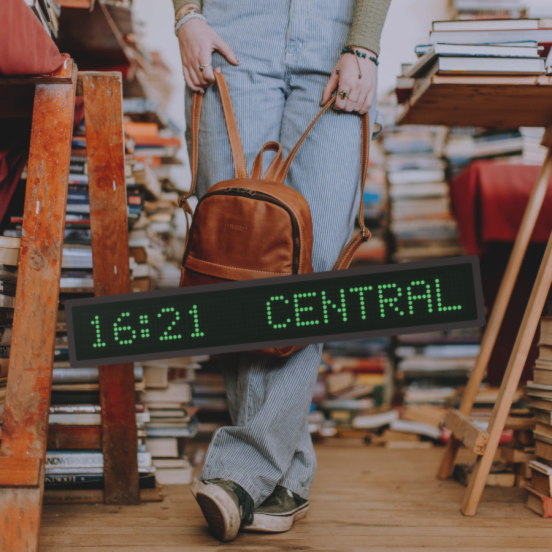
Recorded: 16h21
